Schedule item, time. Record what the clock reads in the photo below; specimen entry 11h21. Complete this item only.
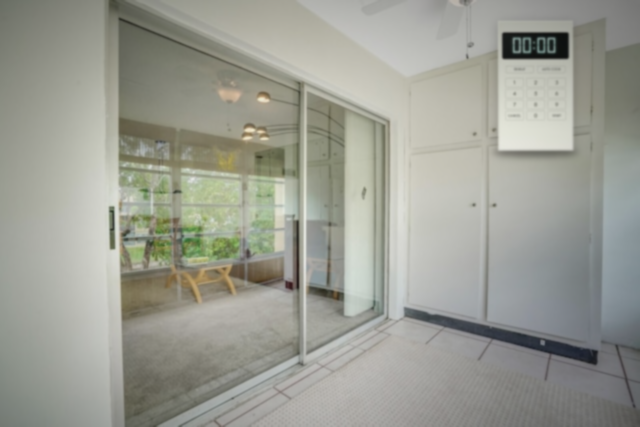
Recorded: 0h00
